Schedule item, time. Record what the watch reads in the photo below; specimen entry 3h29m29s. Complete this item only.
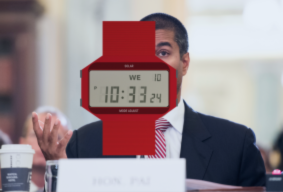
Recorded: 10h33m24s
